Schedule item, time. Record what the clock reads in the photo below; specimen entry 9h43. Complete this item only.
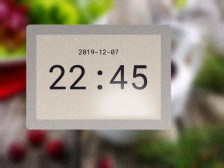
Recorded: 22h45
